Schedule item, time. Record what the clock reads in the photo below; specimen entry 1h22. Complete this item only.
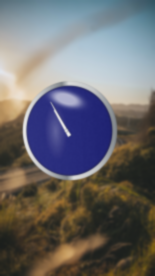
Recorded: 10h55
